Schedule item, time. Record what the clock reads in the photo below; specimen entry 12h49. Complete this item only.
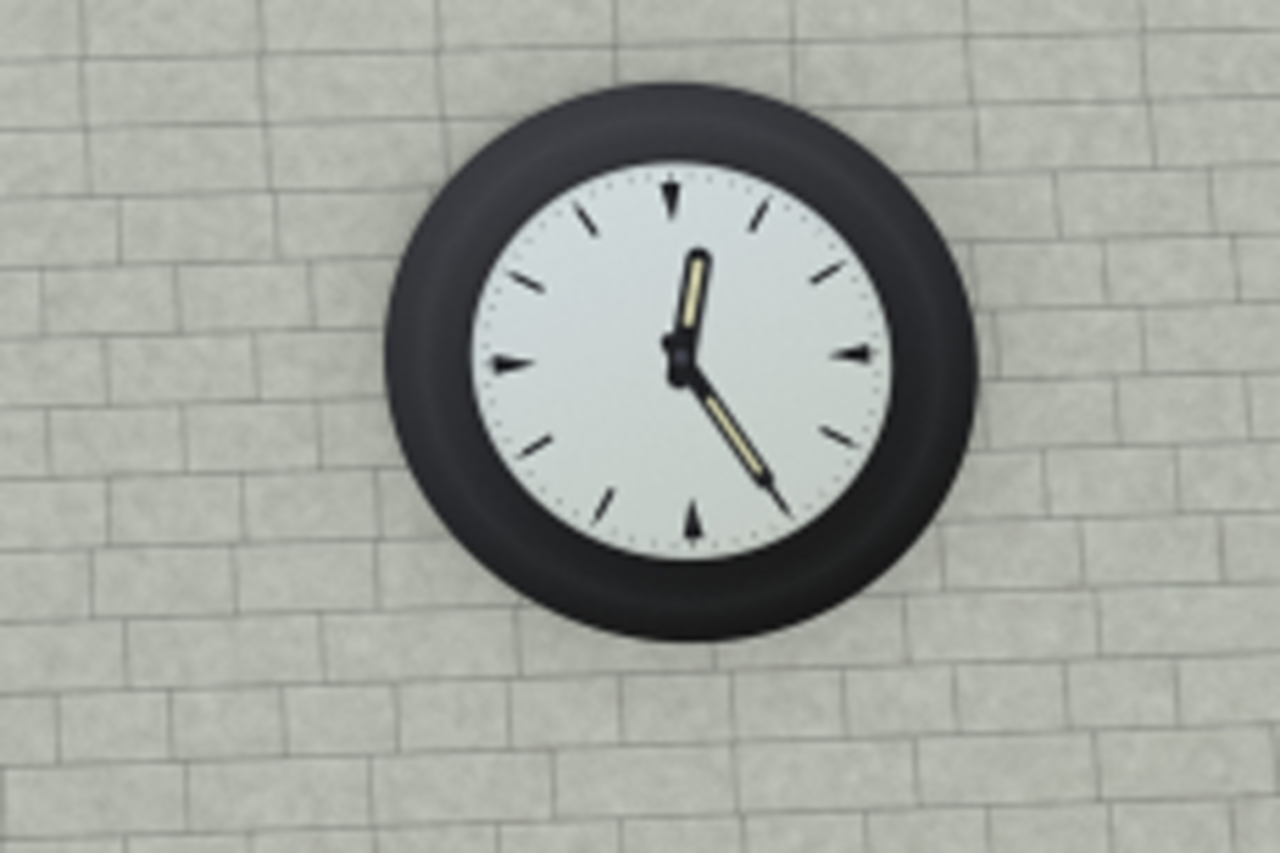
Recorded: 12h25
